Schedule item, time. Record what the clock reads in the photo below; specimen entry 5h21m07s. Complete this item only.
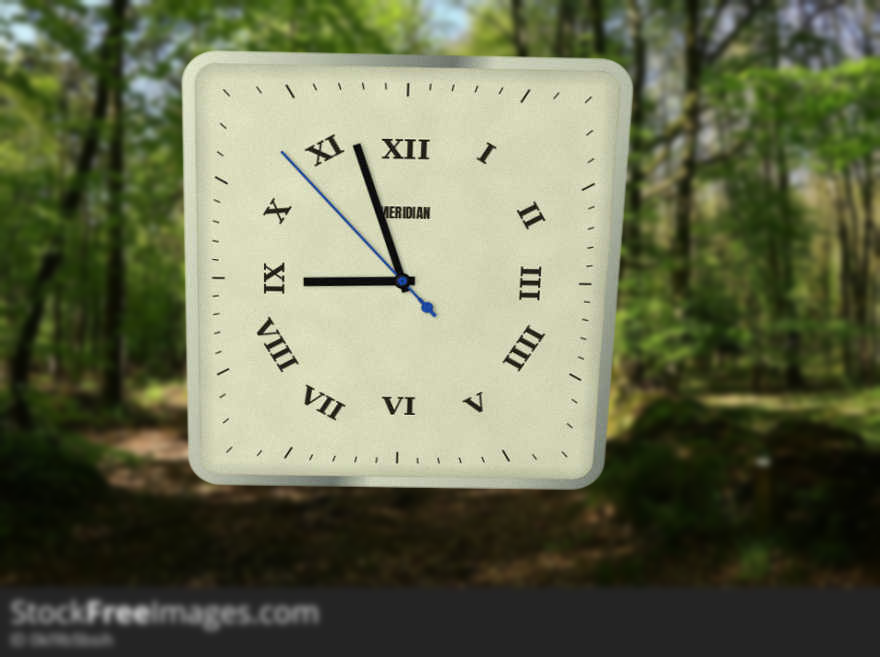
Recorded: 8h56m53s
